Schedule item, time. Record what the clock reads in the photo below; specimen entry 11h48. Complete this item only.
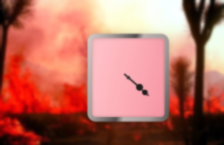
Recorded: 4h22
